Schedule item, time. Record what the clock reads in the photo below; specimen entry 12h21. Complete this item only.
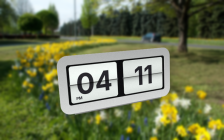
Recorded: 4h11
